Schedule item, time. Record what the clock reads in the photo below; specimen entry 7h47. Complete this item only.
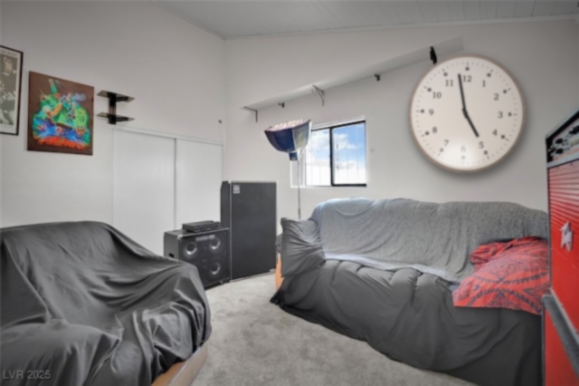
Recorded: 4h58
